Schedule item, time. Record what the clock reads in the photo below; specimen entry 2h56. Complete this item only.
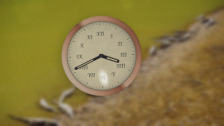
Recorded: 3h41
